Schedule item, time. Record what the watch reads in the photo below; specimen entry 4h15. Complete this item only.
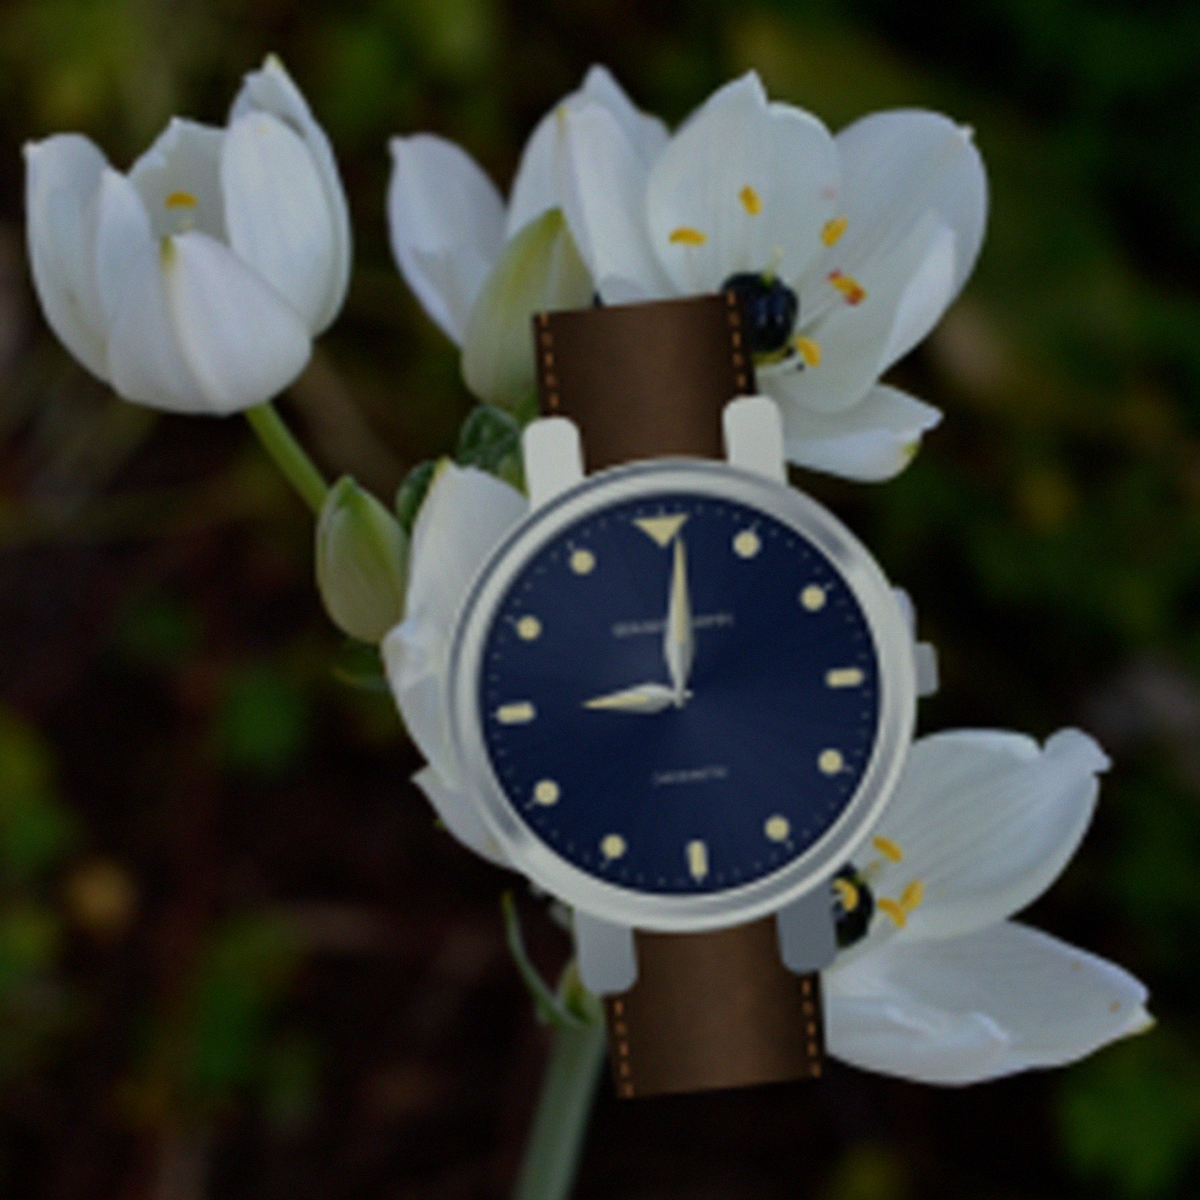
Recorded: 9h01
